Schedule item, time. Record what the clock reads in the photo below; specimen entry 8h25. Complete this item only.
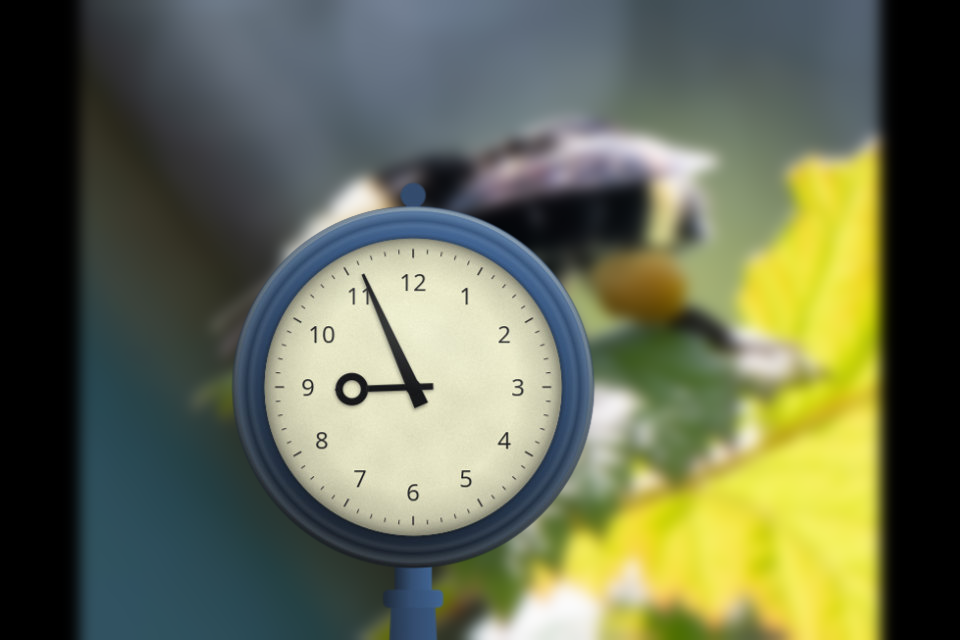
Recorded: 8h56
